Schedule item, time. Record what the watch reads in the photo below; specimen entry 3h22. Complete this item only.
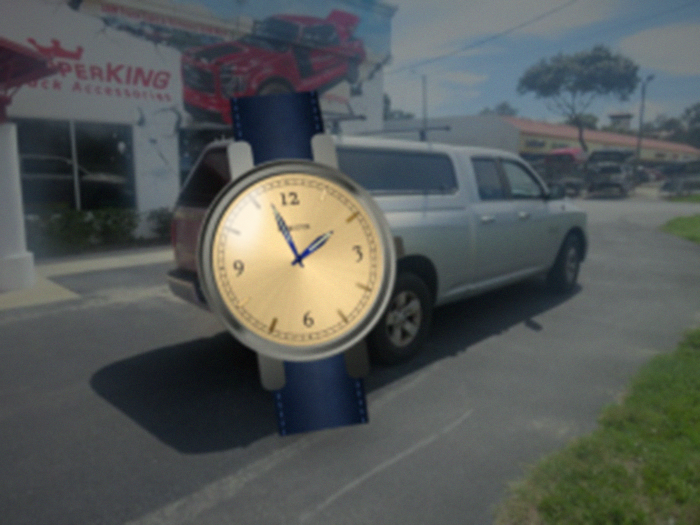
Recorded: 1h57
